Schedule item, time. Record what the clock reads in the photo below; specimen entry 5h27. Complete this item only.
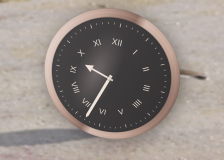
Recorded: 9h33
